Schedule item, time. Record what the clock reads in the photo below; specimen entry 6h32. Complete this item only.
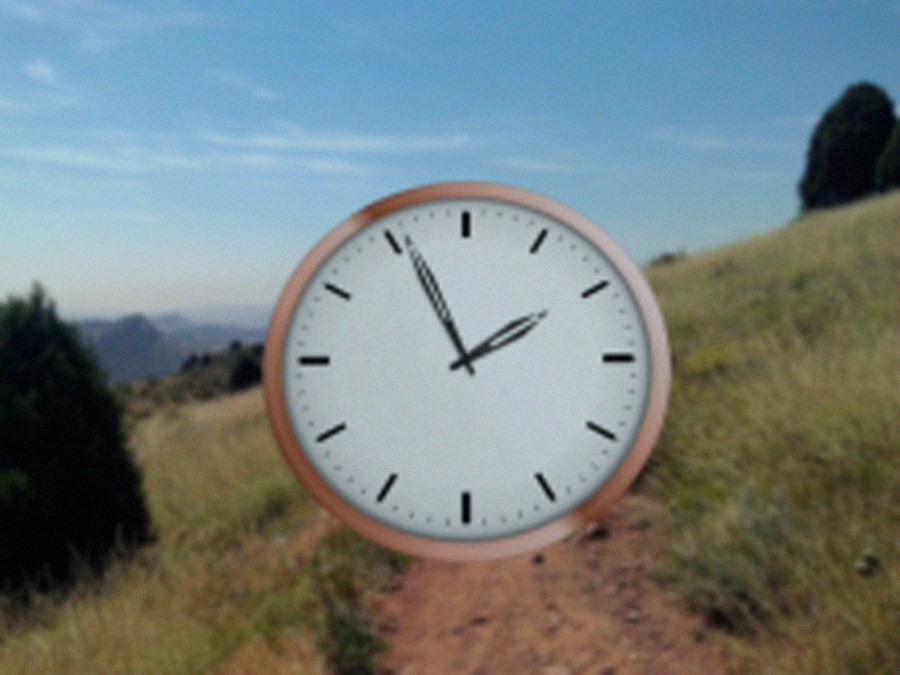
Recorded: 1h56
